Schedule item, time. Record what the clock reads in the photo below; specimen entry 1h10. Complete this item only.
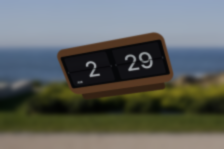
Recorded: 2h29
